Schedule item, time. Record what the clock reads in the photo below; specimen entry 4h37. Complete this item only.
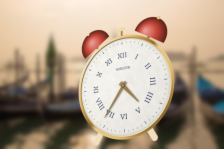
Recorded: 4h36
